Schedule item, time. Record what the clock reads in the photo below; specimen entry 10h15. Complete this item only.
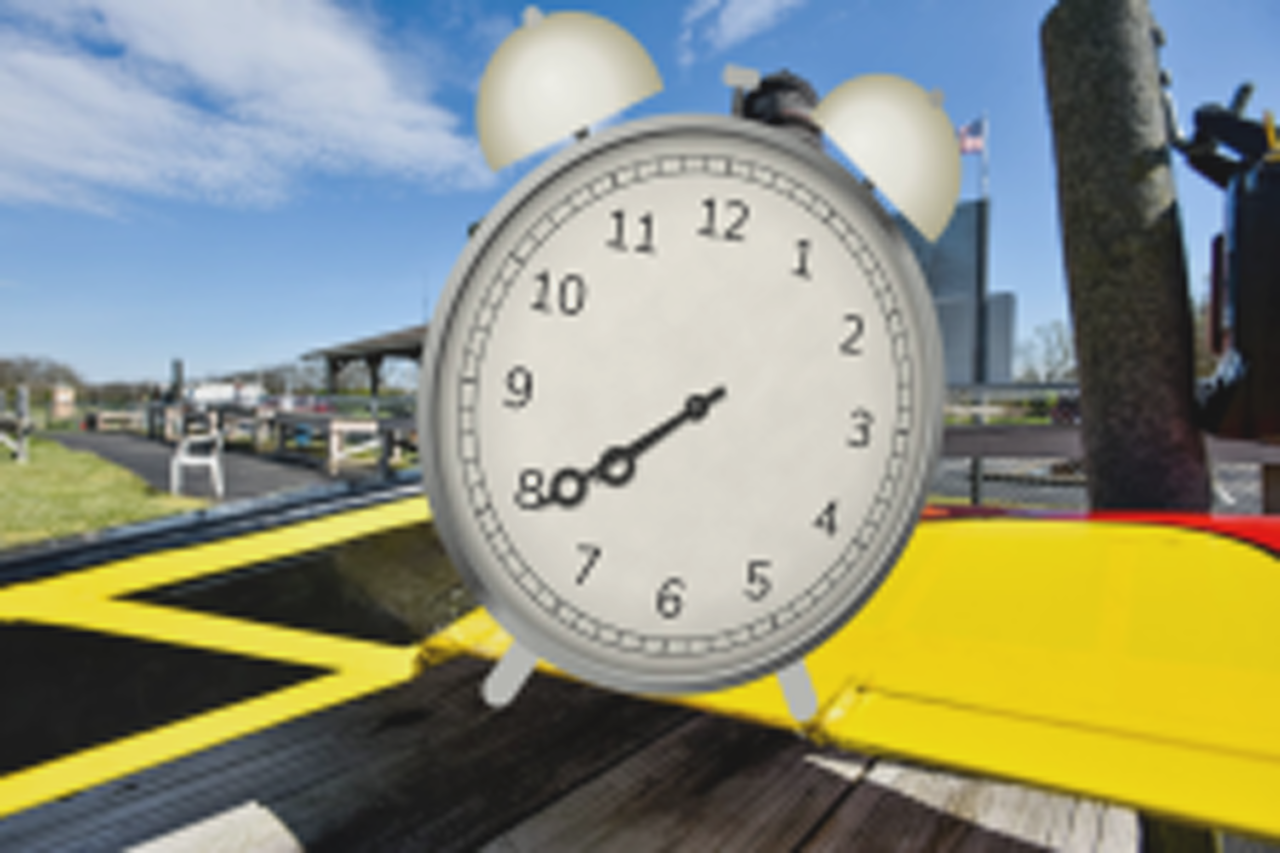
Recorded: 7h39
